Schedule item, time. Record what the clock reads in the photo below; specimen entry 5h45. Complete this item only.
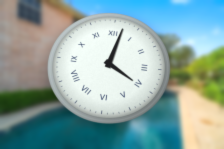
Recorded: 4h02
